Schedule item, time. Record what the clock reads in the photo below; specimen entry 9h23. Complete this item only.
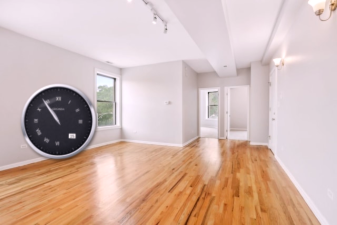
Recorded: 10h54
